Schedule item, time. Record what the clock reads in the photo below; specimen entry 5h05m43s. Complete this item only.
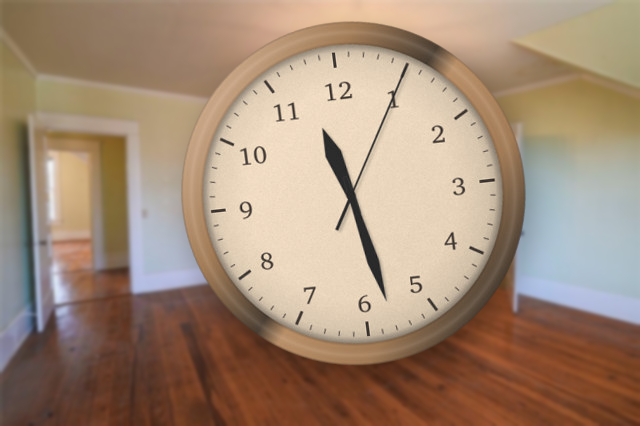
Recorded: 11h28m05s
